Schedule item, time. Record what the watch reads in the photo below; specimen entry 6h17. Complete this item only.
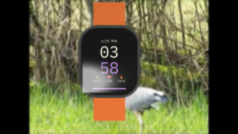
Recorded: 3h58
